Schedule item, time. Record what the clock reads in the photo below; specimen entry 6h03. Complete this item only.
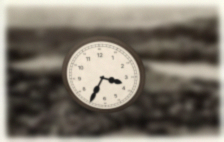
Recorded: 3h35
